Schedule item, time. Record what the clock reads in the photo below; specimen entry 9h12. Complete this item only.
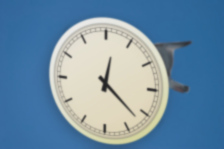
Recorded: 12h22
